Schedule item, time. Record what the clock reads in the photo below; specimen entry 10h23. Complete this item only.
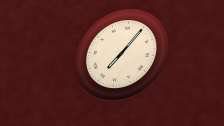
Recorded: 7h05
